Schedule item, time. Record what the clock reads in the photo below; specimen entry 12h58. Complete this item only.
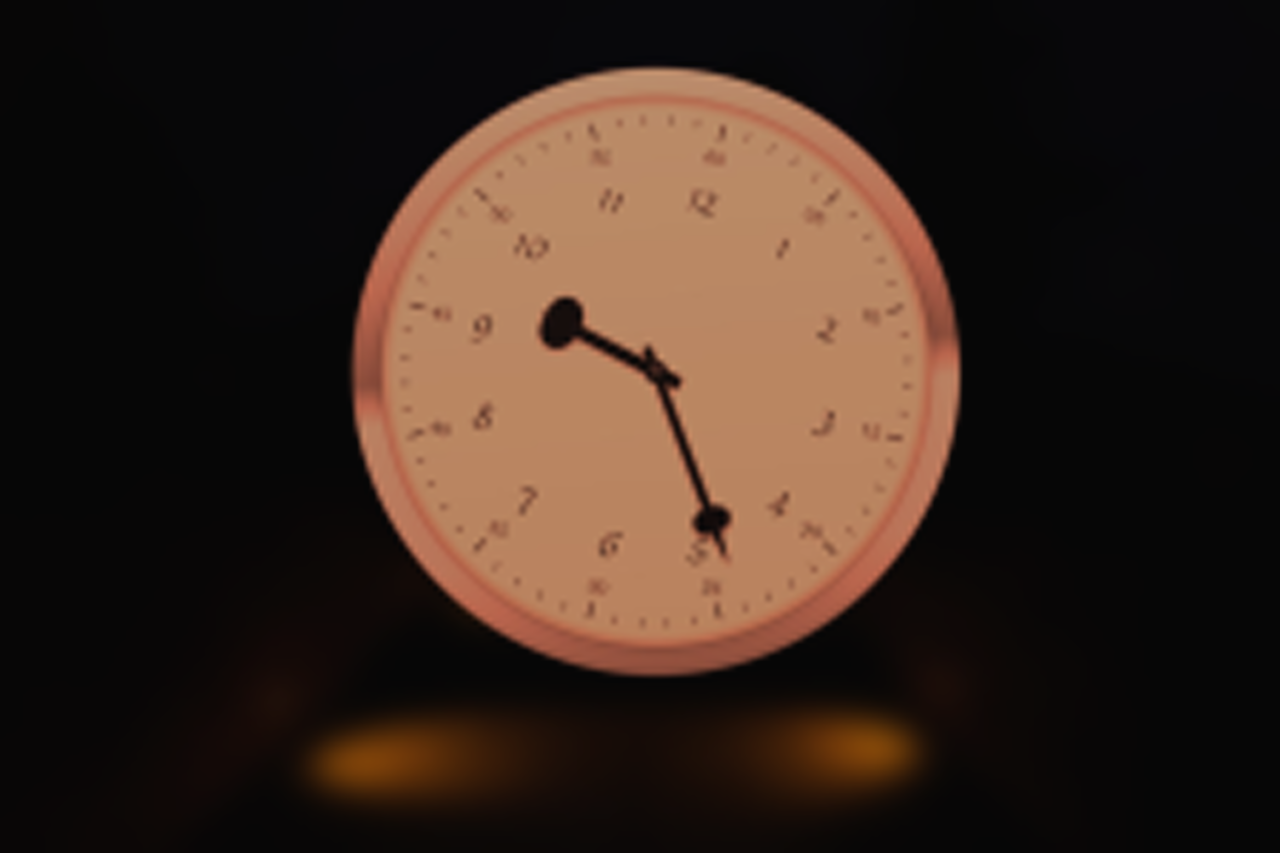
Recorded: 9h24
